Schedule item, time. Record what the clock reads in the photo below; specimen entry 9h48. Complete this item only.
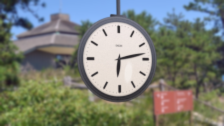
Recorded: 6h13
